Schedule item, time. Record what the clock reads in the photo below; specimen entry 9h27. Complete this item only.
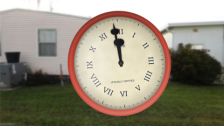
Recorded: 11h59
